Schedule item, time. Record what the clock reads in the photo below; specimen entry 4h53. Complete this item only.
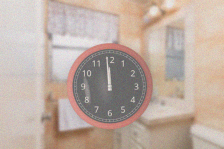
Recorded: 11h59
